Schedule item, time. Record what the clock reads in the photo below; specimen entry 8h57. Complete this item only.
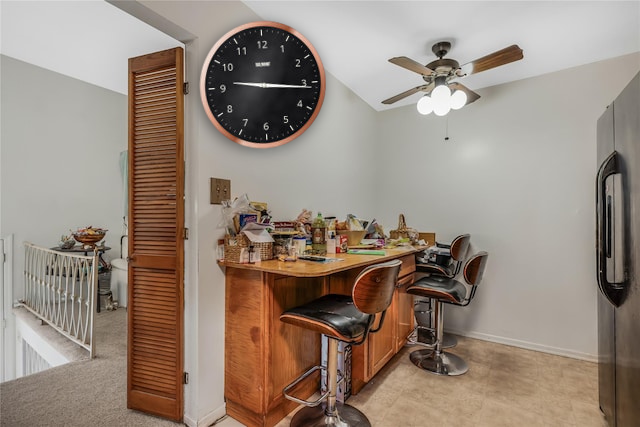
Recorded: 9h16
